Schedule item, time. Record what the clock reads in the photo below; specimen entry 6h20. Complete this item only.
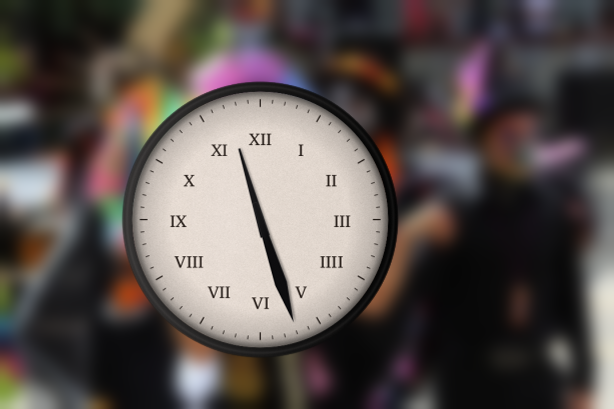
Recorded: 11h27
